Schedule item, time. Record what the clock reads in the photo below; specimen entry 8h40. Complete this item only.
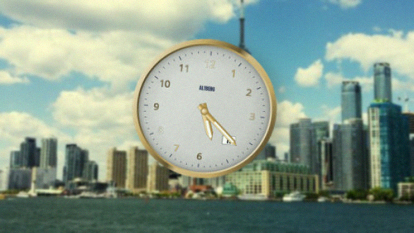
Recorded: 5h22
